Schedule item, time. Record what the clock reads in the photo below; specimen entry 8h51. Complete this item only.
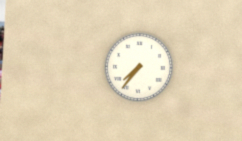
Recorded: 7h36
